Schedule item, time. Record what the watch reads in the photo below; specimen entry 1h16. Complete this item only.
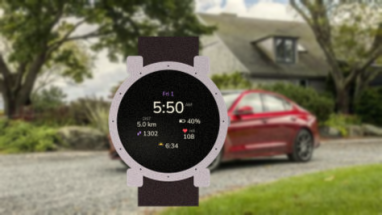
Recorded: 5h50
